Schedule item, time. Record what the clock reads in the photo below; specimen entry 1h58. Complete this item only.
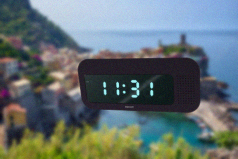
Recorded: 11h31
